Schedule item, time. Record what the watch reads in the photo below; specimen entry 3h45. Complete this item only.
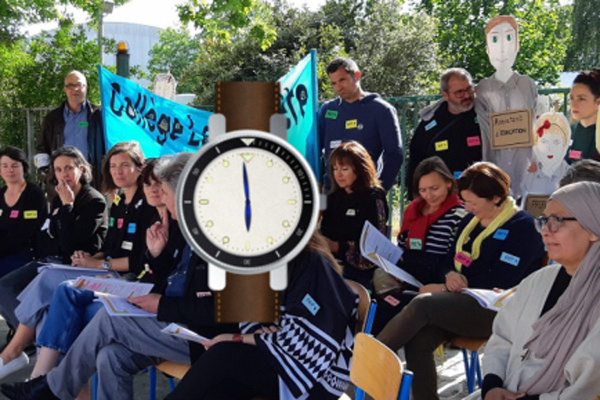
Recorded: 5h59
